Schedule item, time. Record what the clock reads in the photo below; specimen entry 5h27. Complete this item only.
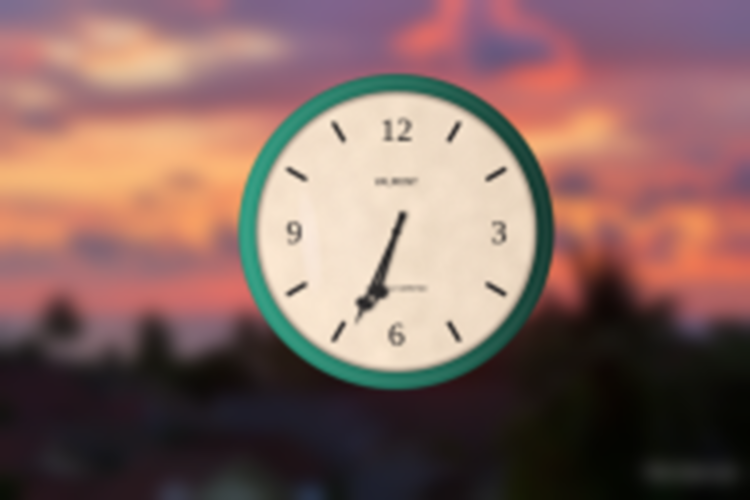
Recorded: 6h34
